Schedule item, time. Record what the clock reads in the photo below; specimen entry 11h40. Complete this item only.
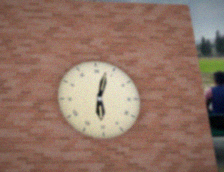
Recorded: 6h03
